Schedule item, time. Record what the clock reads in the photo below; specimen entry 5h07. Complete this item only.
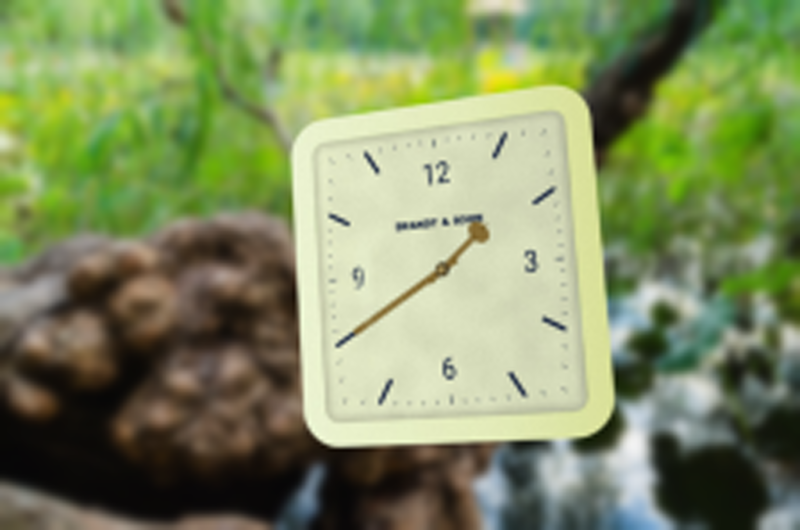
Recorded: 1h40
